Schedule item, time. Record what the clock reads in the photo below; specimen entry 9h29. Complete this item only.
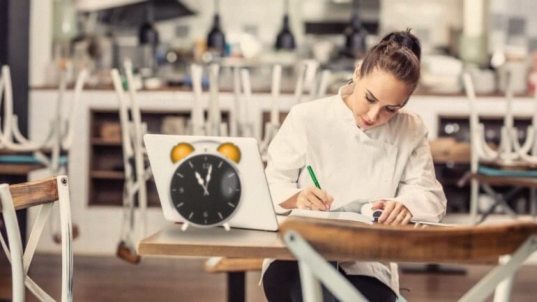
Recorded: 11h02
